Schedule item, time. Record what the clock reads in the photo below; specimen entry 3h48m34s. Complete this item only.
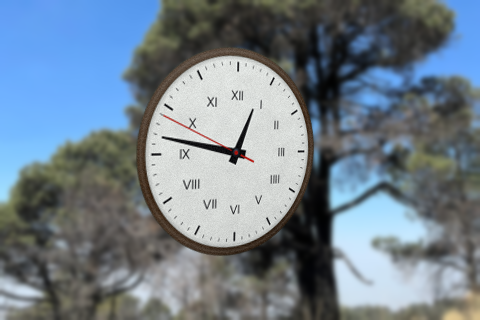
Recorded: 12h46m49s
